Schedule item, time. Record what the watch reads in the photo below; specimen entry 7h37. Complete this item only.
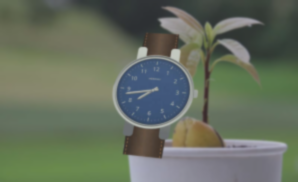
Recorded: 7h43
